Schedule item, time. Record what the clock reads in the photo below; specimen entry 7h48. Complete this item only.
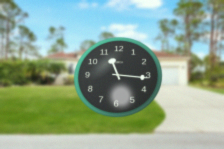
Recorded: 11h16
